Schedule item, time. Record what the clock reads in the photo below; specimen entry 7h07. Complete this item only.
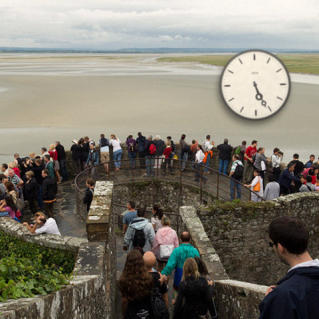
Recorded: 5h26
